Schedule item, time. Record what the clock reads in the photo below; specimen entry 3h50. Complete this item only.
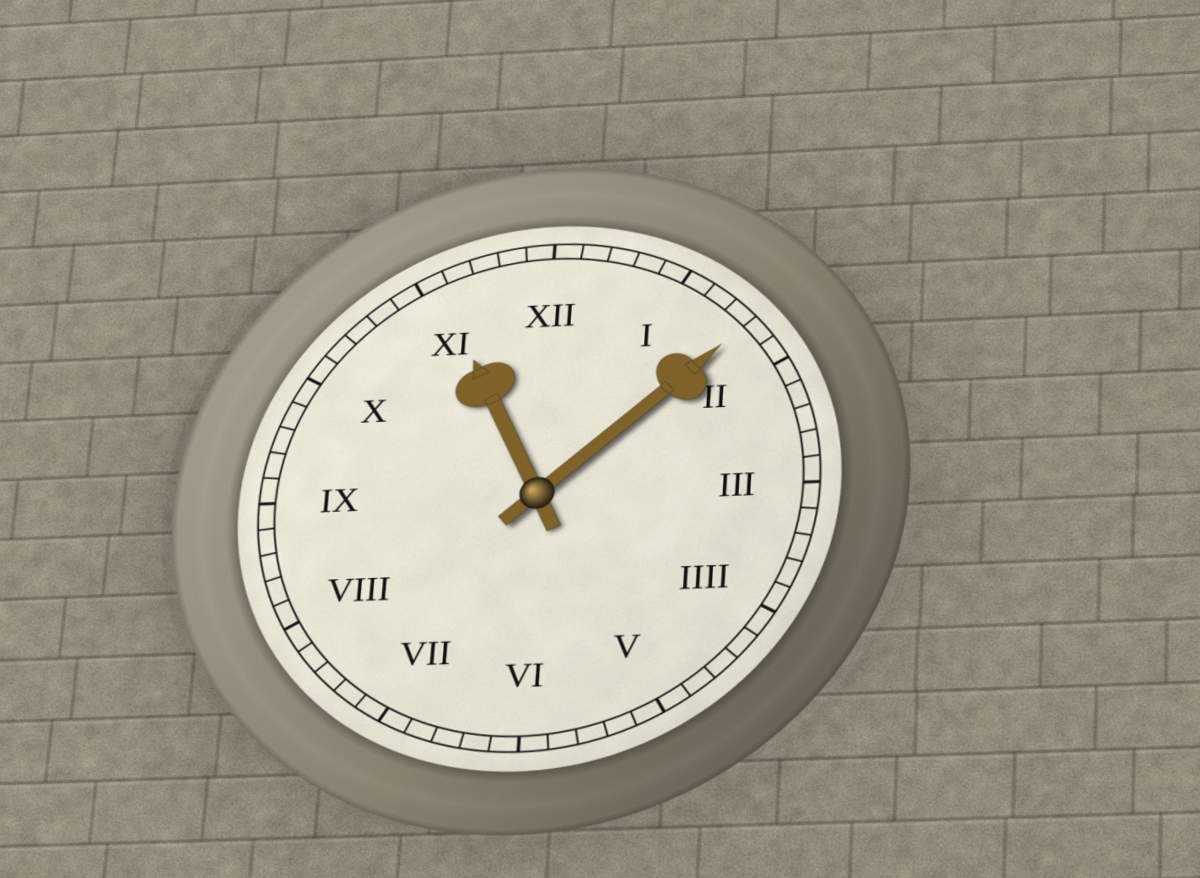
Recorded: 11h08
